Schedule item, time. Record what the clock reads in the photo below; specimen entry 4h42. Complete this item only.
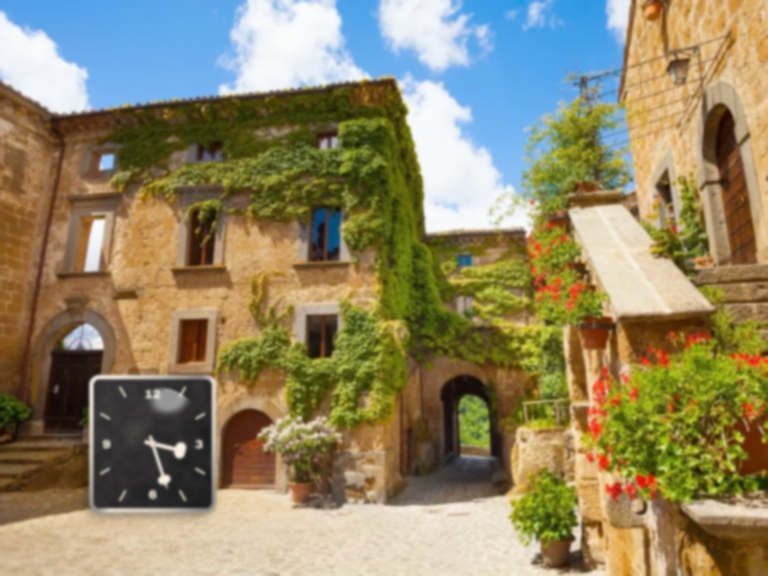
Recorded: 3h27
